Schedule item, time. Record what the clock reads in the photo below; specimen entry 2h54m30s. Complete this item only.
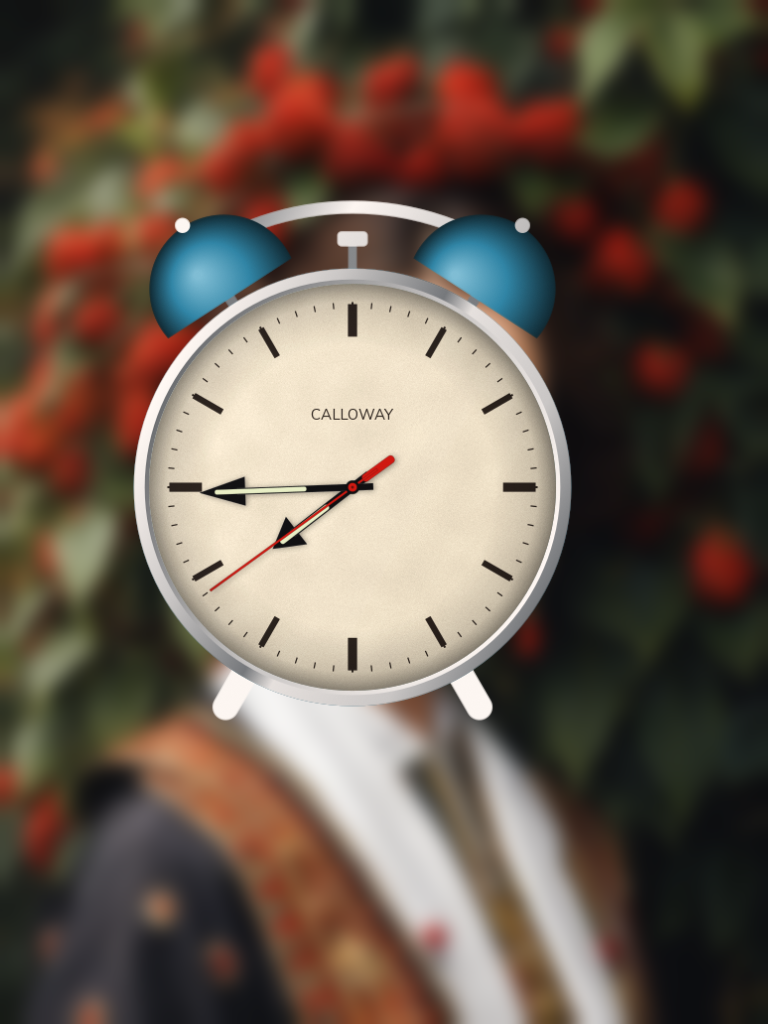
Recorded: 7h44m39s
